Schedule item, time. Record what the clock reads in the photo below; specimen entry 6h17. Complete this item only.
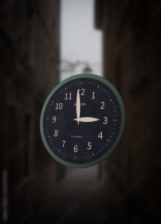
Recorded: 2h59
